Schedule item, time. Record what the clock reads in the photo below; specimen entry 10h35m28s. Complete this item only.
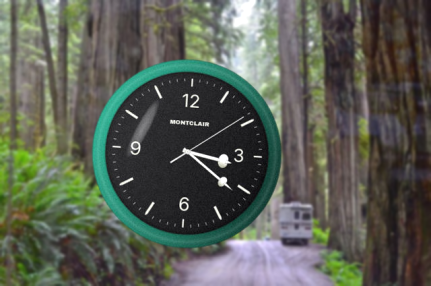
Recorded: 3h21m09s
